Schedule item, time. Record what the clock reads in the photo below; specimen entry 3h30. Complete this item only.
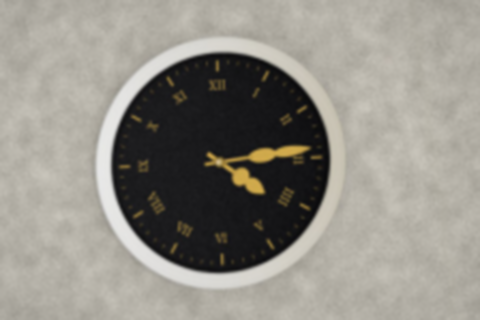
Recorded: 4h14
